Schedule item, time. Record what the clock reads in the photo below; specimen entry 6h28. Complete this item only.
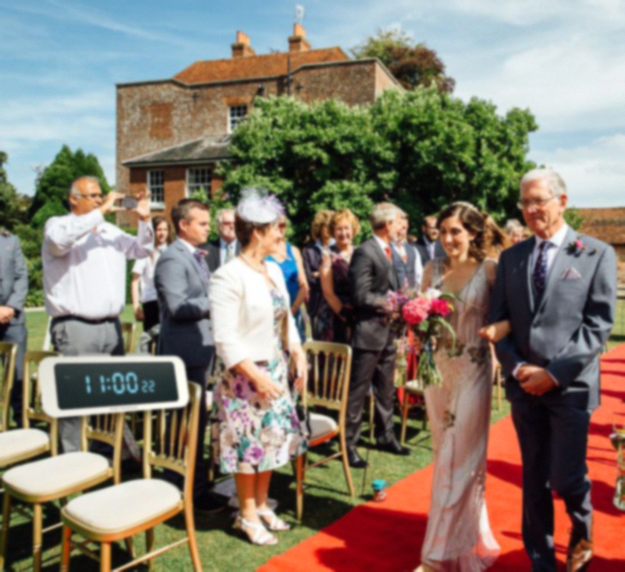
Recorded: 11h00
